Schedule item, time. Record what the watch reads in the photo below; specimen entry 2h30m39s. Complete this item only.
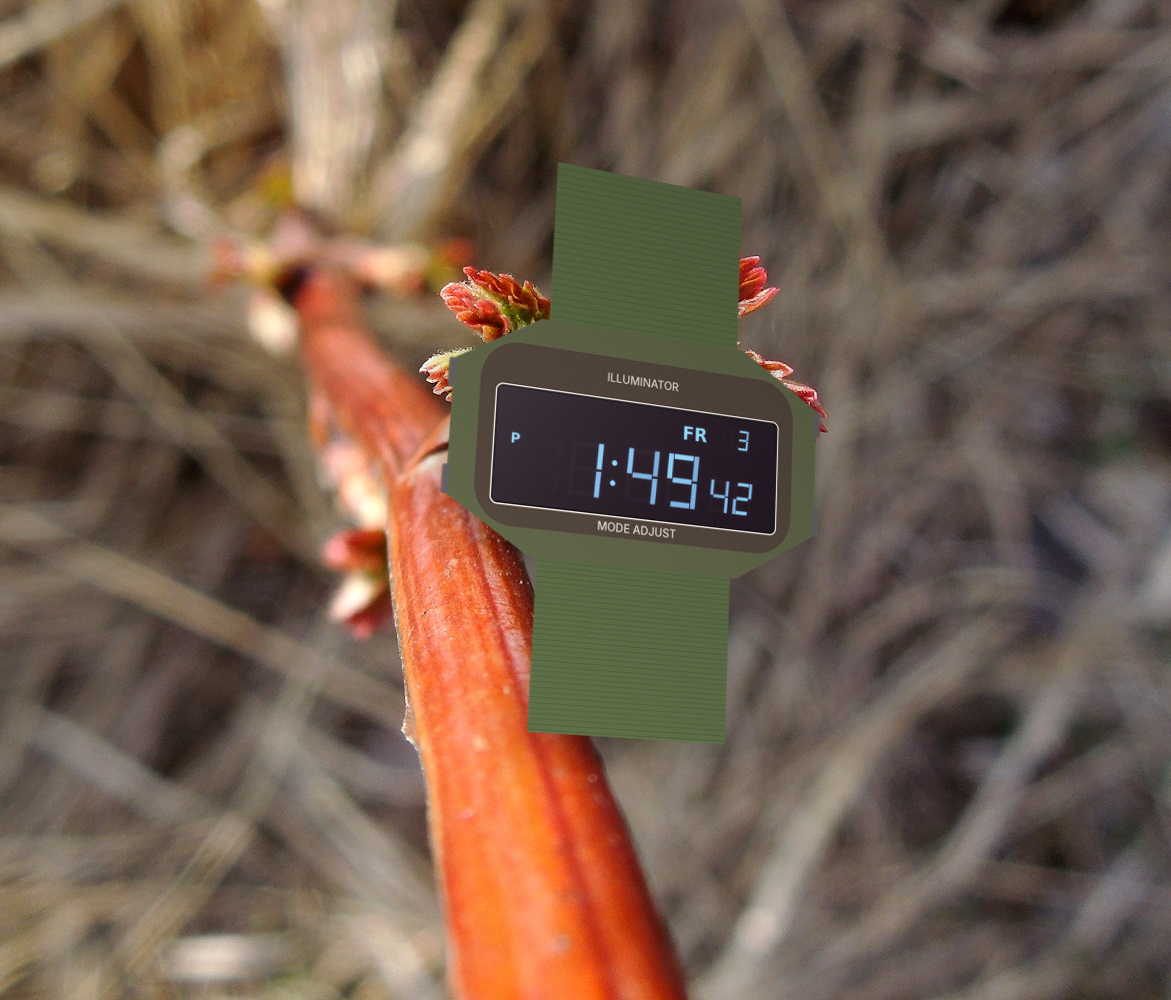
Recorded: 1h49m42s
